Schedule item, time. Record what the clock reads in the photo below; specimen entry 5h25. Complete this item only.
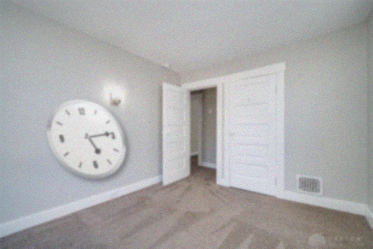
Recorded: 5h14
